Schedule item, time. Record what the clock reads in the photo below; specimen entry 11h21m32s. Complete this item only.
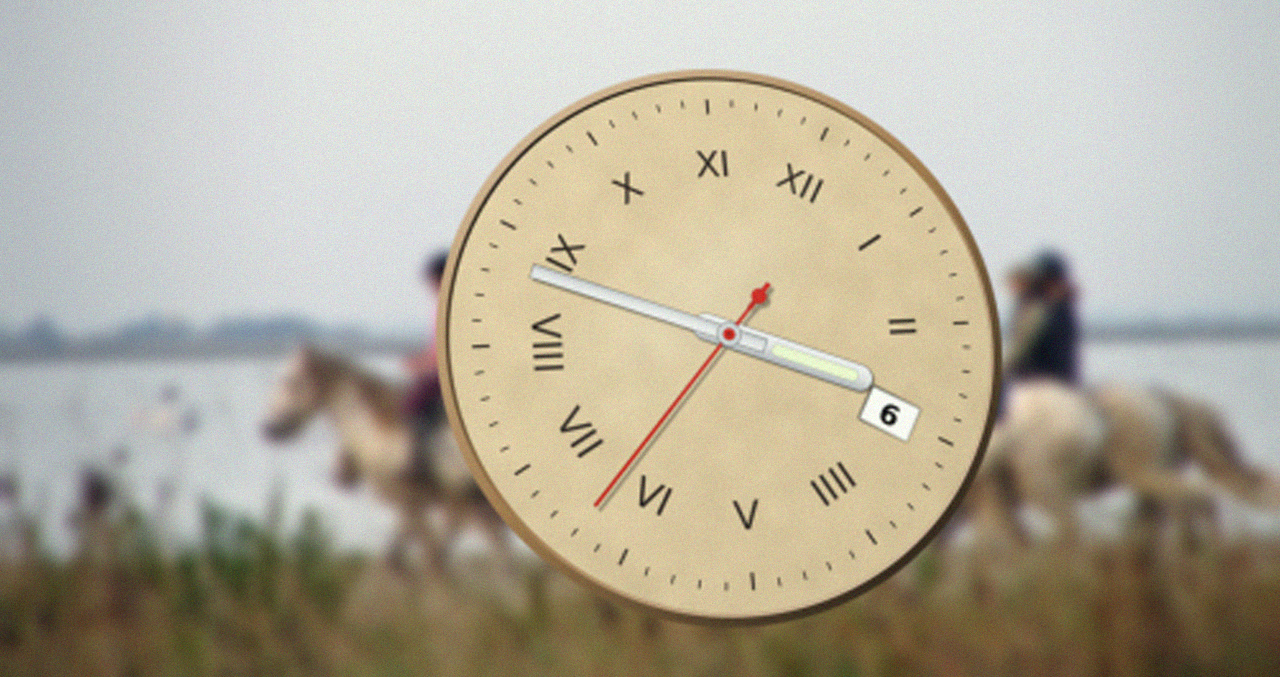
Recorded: 2h43m32s
